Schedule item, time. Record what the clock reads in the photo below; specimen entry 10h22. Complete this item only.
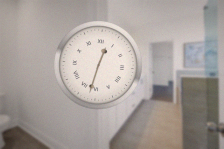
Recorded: 12h32
